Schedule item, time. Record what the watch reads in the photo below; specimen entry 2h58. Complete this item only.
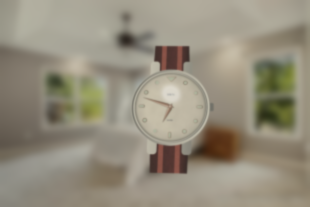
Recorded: 6h48
